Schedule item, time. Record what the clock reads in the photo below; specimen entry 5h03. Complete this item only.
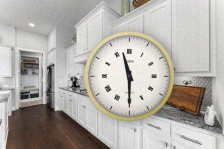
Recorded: 11h30
